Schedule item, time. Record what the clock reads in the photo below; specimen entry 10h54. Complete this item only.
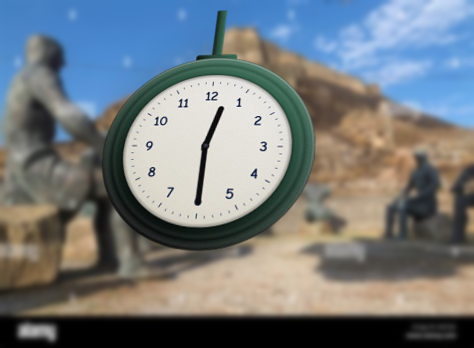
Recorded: 12h30
